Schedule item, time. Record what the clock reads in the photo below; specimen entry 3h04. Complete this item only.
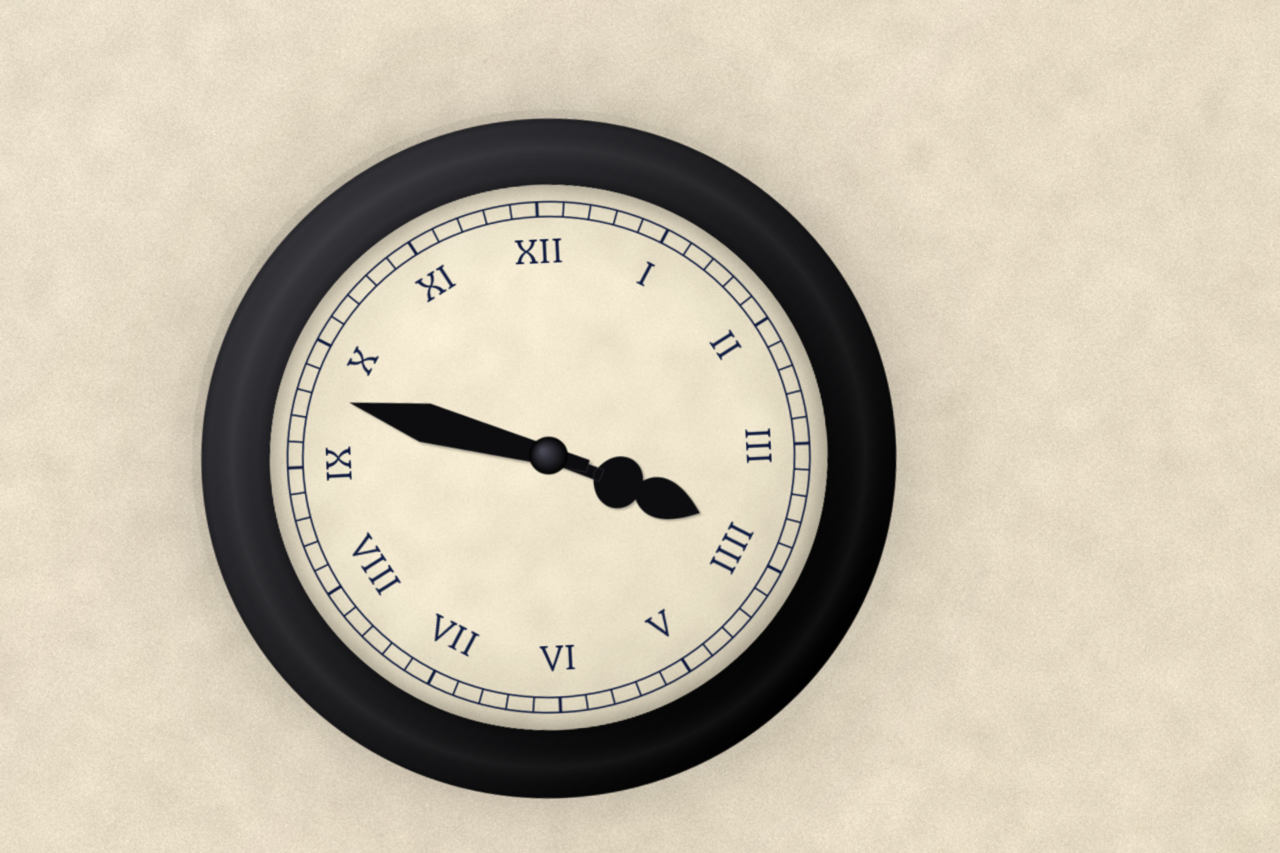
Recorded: 3h48
